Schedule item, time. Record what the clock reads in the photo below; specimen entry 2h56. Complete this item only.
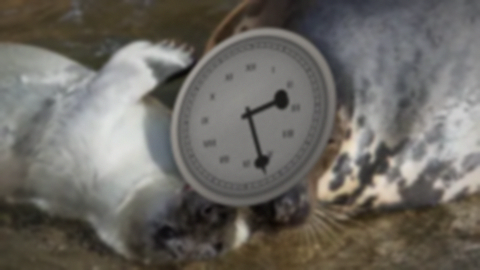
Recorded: 2h27
